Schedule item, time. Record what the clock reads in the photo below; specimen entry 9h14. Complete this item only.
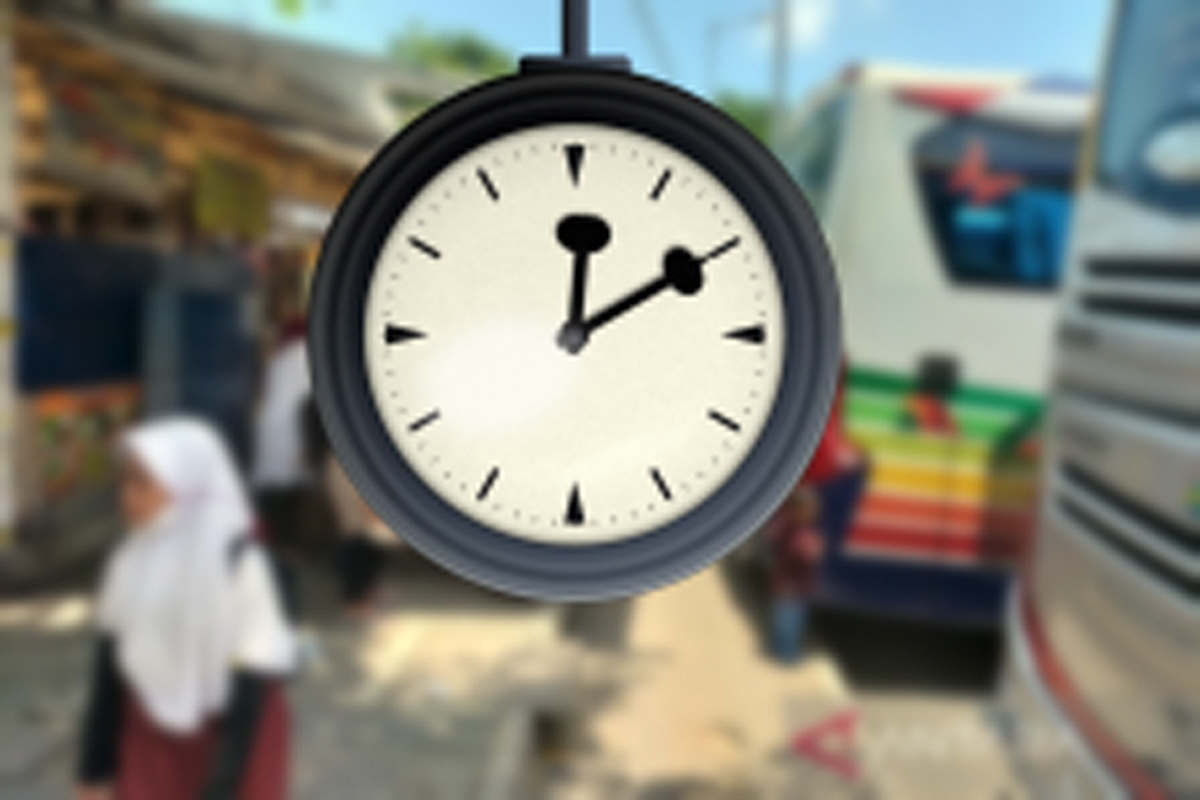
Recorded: 12h10
